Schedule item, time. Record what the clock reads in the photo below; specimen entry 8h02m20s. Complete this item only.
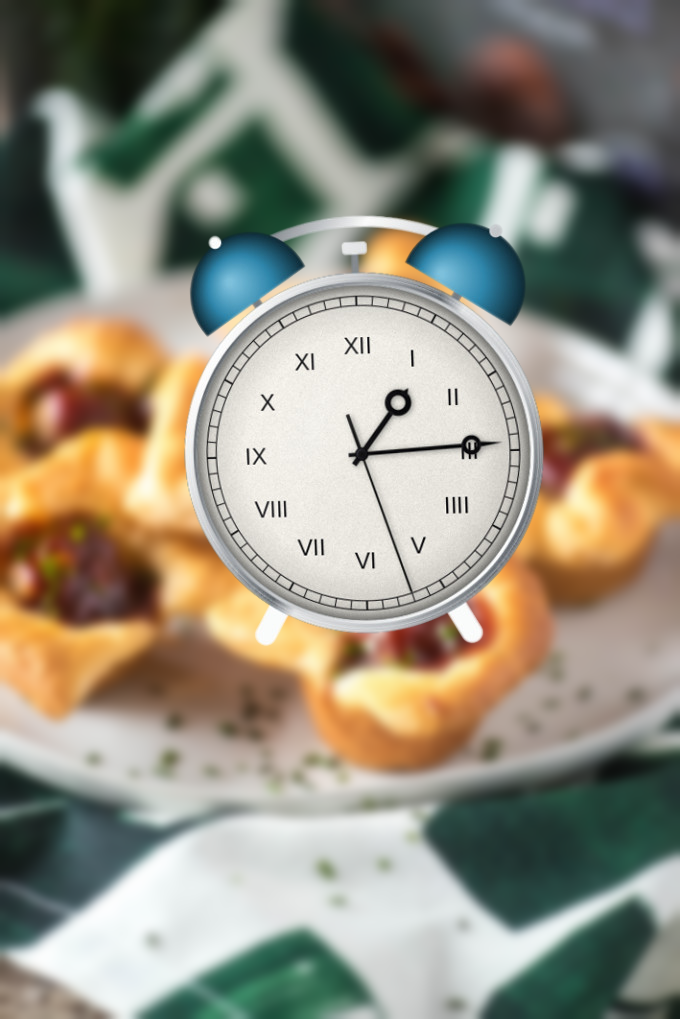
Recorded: 1h14m27s
